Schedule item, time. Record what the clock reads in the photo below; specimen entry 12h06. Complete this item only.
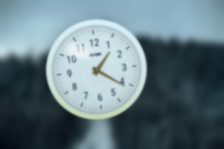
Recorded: 1h21
